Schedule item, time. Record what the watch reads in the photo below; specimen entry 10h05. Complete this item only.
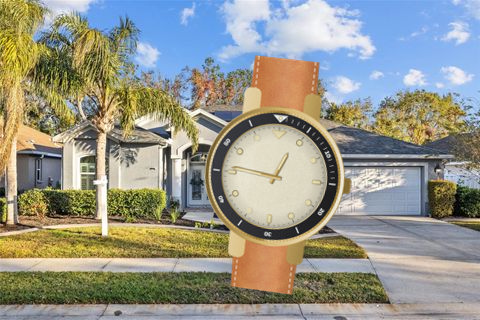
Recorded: 12h46
